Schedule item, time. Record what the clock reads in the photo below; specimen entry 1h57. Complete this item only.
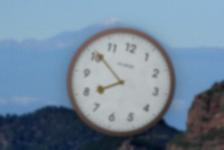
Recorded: 7h51
